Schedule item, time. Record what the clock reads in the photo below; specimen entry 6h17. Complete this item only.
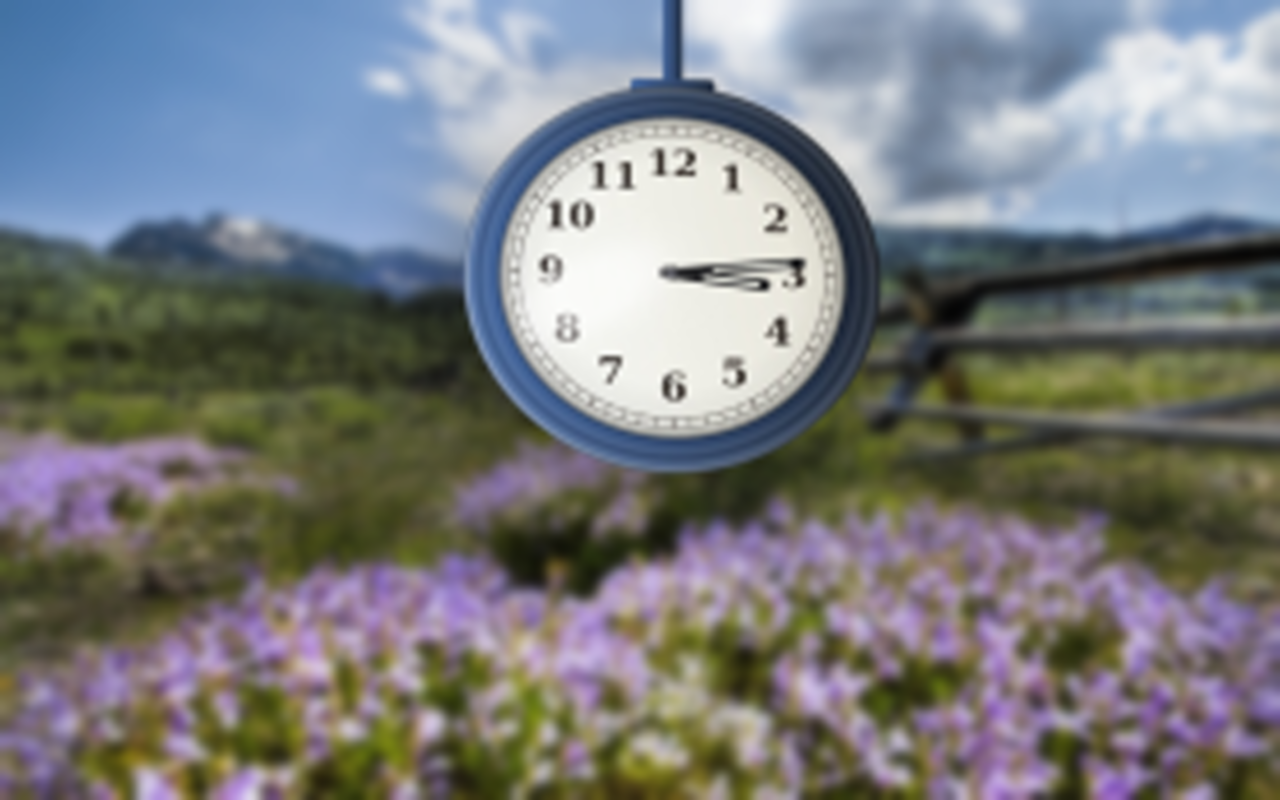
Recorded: 3h14
